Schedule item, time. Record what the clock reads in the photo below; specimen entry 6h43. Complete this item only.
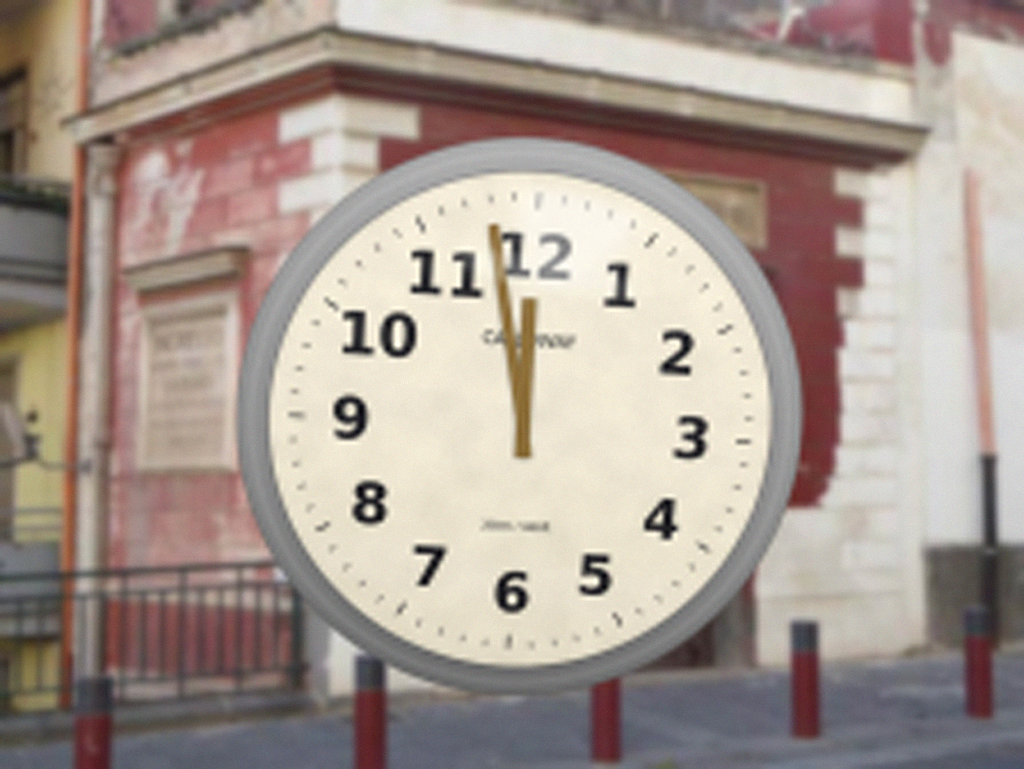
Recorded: 11h58
